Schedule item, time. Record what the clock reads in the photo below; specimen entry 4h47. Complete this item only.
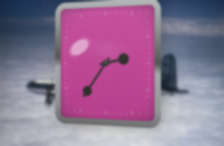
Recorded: 2h36
